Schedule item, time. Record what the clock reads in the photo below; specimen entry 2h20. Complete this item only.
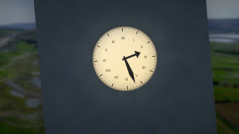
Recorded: 2h27
